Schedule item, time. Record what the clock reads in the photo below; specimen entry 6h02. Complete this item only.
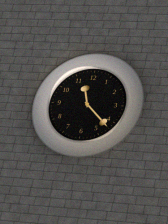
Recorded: 11h22
